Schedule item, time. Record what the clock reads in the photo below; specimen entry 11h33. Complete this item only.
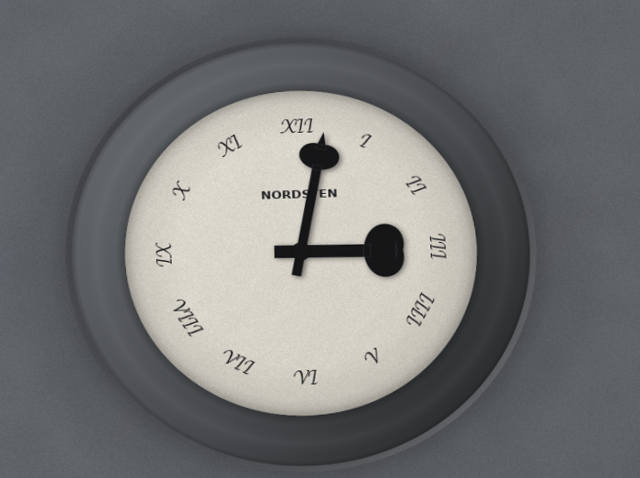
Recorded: 3h02
